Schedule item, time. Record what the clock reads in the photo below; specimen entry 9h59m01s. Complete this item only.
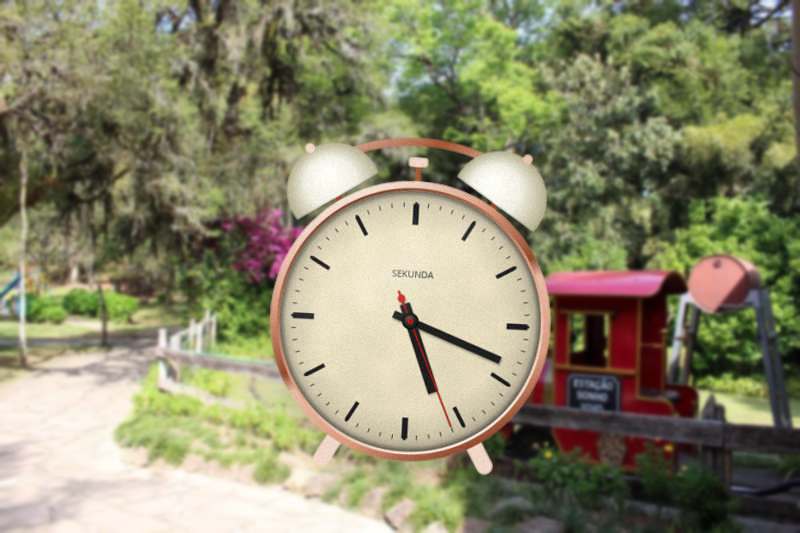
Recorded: 5h18m26s
